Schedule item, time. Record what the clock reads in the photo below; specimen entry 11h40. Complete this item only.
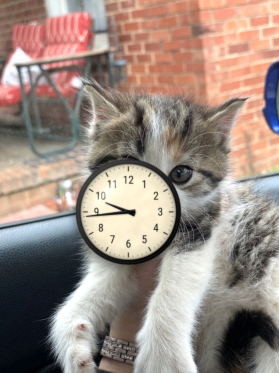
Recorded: 9h44
